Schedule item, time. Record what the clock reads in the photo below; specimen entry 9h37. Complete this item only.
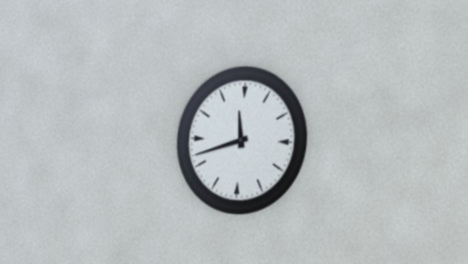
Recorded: 11h42
